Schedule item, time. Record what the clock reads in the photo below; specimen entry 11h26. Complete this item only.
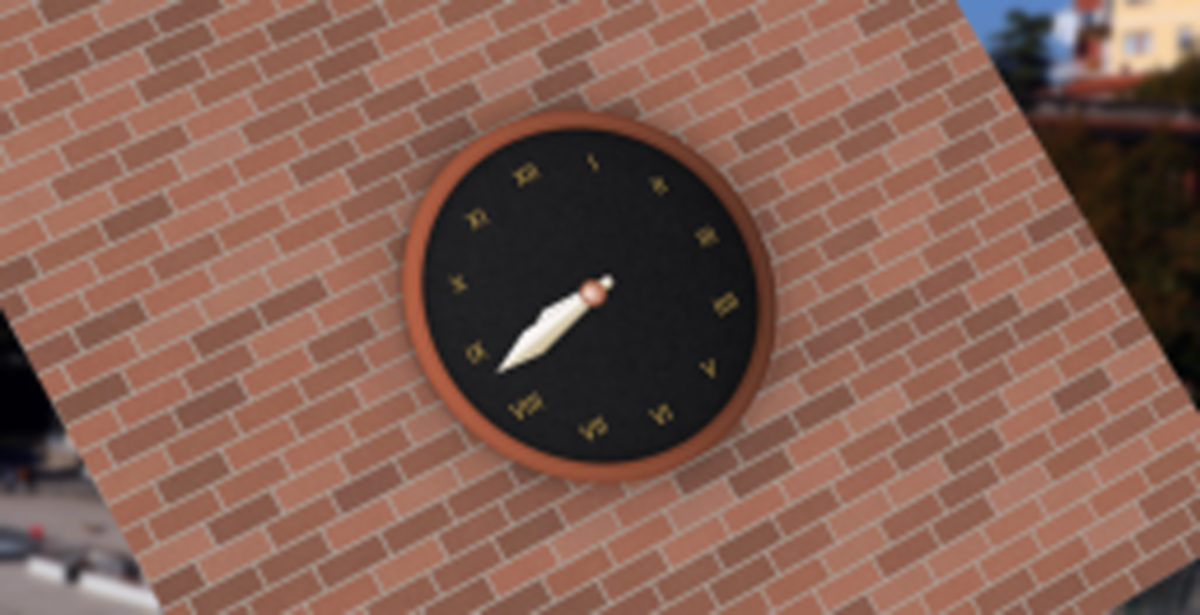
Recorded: 8h43
